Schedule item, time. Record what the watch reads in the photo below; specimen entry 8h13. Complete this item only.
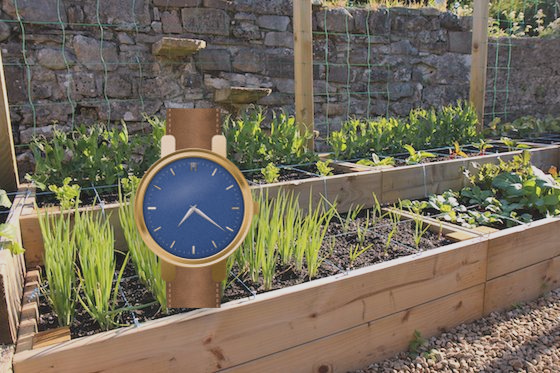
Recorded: 7h21
